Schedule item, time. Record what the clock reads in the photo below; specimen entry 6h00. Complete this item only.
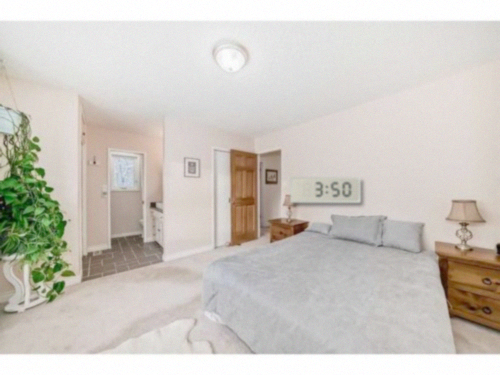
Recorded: 3h50
